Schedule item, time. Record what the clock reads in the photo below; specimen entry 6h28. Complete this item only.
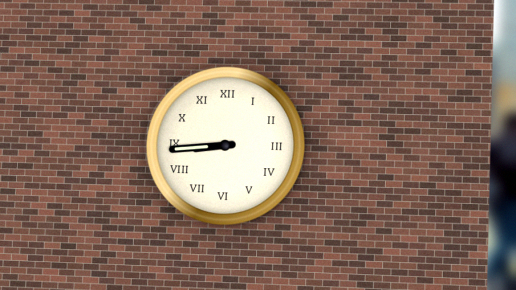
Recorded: 8h44
